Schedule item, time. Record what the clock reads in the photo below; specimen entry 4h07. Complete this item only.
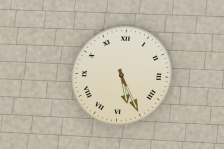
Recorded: 5h25
